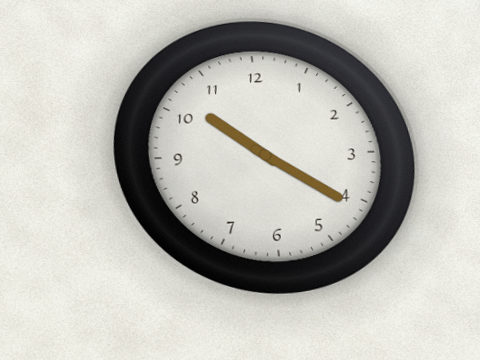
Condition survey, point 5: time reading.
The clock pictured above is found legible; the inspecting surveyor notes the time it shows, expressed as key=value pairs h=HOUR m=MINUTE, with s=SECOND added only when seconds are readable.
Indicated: h=10 m=21
